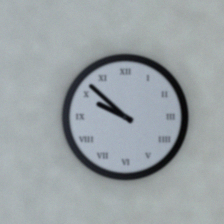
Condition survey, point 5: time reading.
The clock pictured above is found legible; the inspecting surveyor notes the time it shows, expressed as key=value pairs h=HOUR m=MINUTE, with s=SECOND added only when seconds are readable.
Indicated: h=9 m=52
